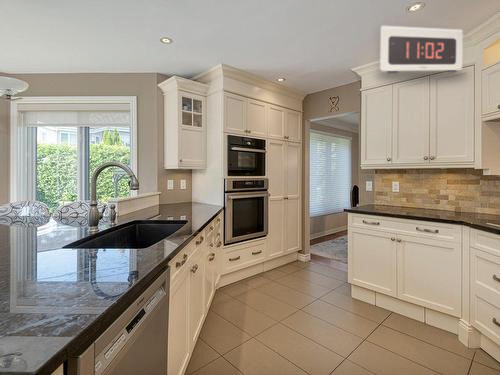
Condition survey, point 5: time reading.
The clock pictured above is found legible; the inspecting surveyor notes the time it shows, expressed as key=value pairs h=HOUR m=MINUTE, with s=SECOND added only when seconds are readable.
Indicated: h=11 m=2
